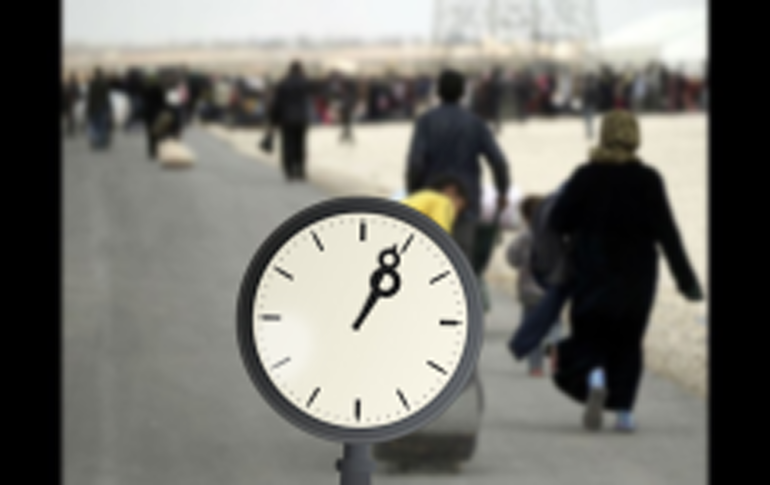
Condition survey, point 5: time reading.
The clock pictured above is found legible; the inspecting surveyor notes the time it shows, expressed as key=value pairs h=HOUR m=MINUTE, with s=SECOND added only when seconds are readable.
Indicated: h=1 m=4
